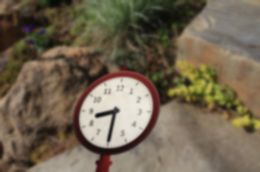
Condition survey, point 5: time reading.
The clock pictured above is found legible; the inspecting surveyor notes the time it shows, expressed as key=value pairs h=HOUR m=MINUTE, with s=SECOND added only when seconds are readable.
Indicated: h=8 m=30
